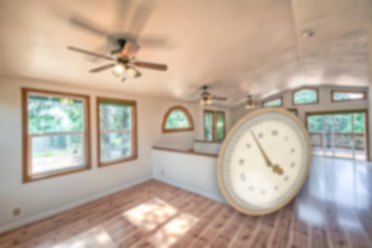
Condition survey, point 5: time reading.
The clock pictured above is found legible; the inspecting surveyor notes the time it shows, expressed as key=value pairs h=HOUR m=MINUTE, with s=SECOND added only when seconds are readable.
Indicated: h=3 m=53
